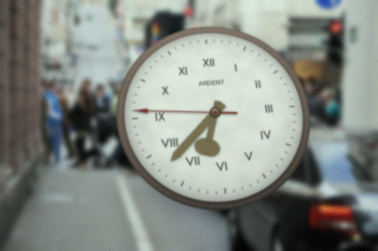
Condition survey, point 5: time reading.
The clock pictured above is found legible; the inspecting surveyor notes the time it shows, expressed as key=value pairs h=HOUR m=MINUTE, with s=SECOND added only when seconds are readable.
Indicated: h=6 m=37 s=46
